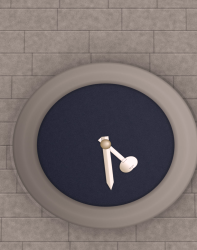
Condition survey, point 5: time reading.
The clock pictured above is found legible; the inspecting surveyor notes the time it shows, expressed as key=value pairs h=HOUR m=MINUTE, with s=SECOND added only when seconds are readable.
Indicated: h=4 m=29
